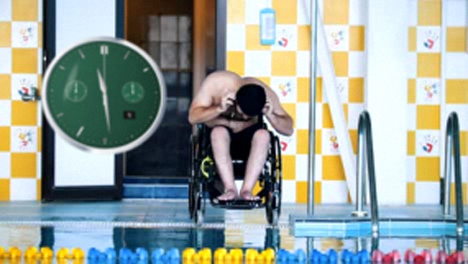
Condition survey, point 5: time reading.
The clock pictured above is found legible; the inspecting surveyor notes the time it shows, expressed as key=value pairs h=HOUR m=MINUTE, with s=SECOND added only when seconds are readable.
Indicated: h=11 m=29
